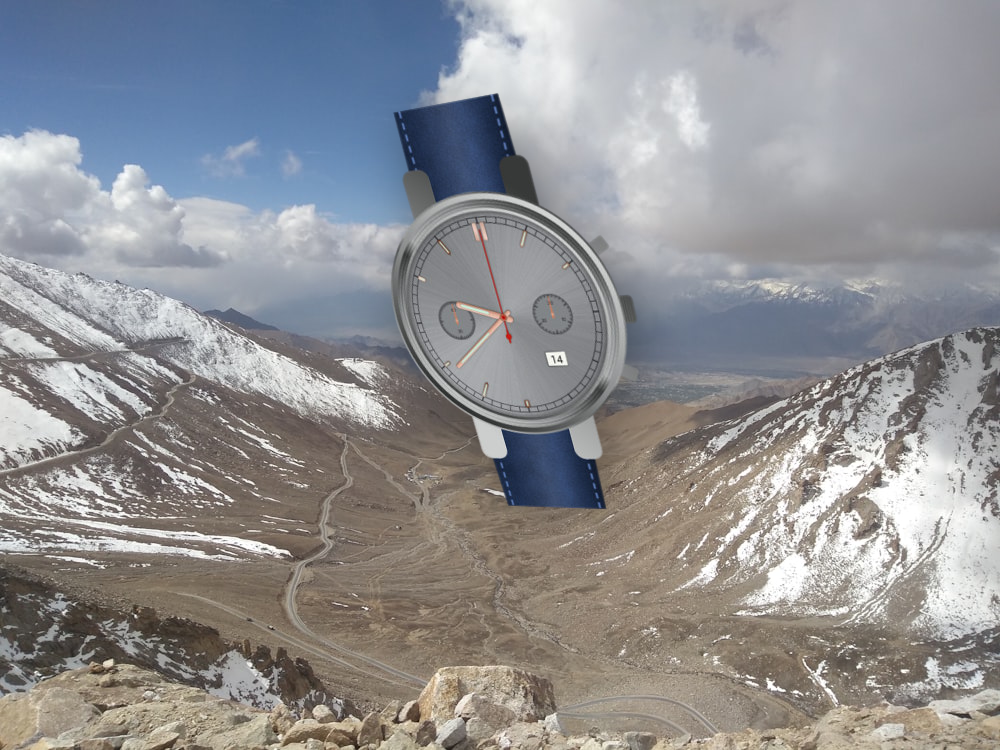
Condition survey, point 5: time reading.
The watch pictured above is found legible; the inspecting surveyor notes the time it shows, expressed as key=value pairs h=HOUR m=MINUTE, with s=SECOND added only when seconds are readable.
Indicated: h=9 m=39
